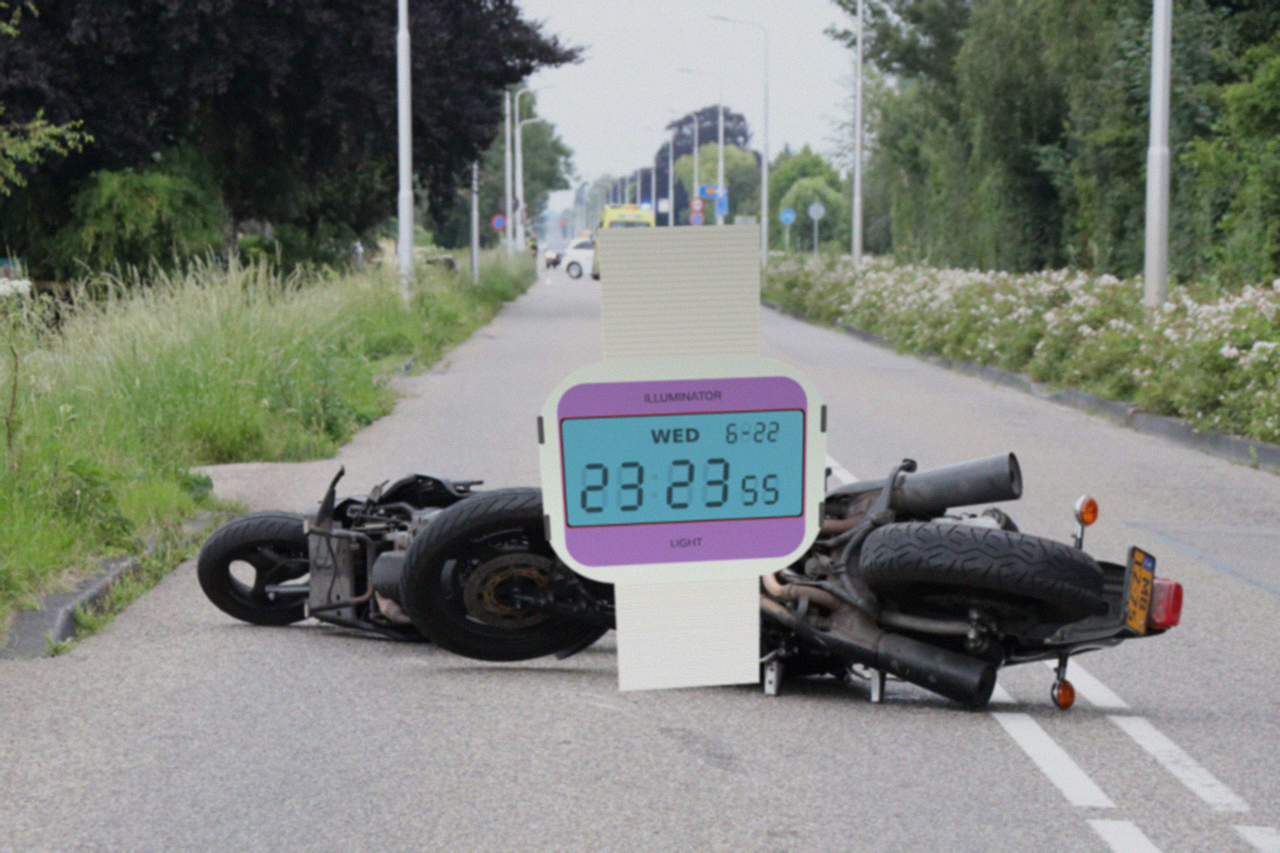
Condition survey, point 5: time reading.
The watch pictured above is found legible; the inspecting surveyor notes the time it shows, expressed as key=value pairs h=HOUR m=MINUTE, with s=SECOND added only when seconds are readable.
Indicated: h=23 m=23 s=55
